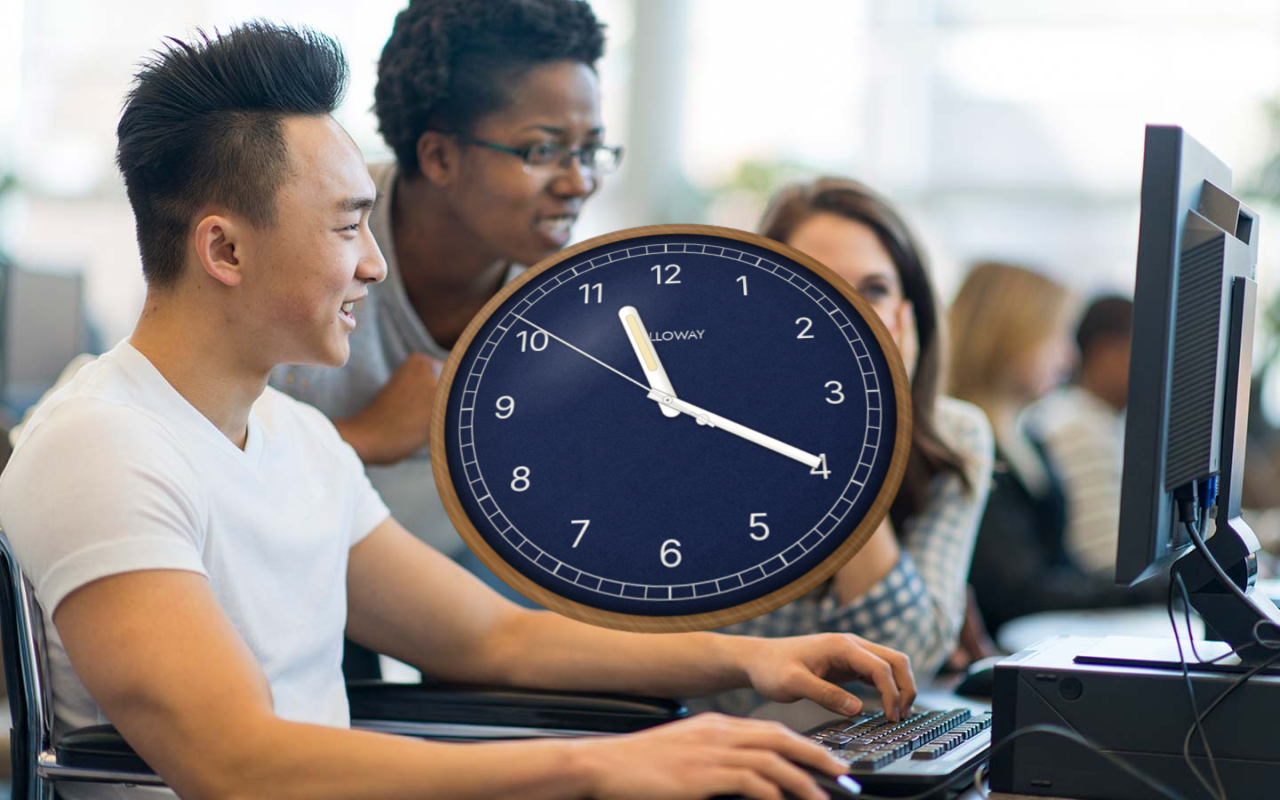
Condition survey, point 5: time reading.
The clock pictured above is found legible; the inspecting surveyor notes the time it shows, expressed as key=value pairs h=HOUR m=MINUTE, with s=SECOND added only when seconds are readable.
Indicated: h=11 m=19 s=51
